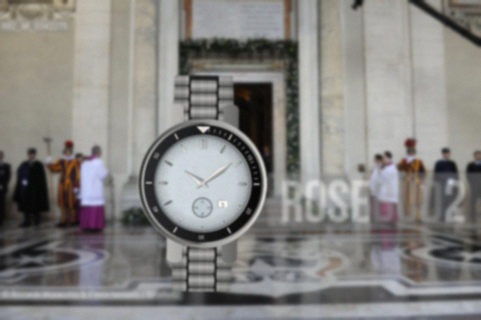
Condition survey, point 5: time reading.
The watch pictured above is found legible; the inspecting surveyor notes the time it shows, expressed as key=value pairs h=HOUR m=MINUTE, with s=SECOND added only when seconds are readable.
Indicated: h=10 m=9
